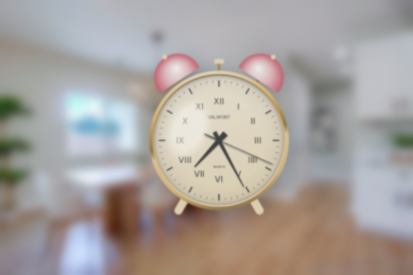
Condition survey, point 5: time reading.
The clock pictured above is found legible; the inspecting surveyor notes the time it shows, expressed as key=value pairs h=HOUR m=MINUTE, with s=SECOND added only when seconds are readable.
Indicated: h=7 m=25 s=19
